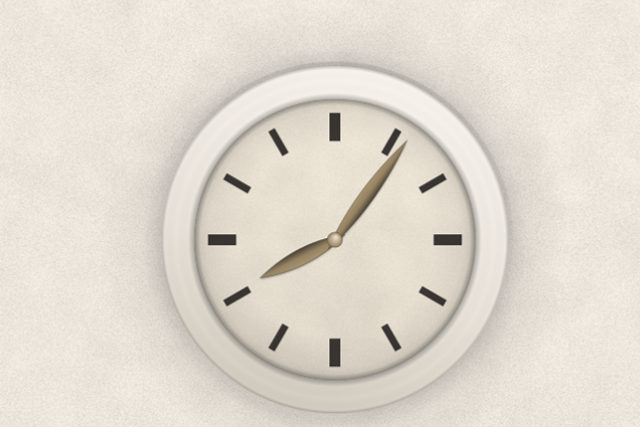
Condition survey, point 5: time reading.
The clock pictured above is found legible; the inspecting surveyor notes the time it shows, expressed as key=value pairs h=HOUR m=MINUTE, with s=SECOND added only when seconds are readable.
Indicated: h=8 m=6
